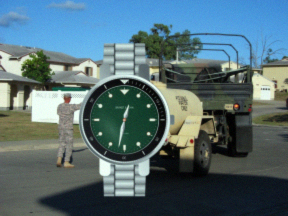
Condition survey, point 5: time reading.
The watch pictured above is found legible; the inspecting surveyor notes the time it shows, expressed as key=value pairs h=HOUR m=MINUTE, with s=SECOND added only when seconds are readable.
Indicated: h=12 m=32
